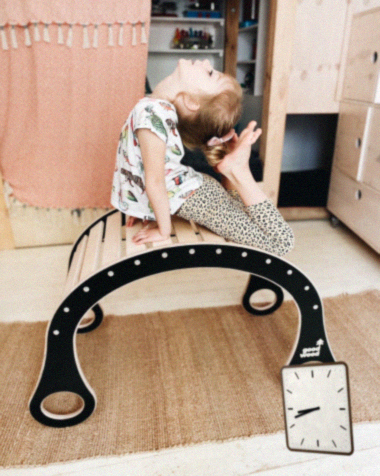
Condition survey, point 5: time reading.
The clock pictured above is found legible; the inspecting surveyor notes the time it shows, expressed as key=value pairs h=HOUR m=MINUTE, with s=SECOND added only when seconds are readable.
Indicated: h=8 m=42
